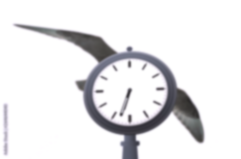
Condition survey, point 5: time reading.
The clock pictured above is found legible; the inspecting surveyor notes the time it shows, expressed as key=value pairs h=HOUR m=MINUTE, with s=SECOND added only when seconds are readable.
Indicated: h=6 m=33
